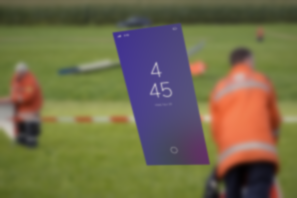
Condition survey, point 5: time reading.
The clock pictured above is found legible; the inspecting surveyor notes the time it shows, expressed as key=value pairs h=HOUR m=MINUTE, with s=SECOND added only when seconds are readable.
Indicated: h=4 m=45
